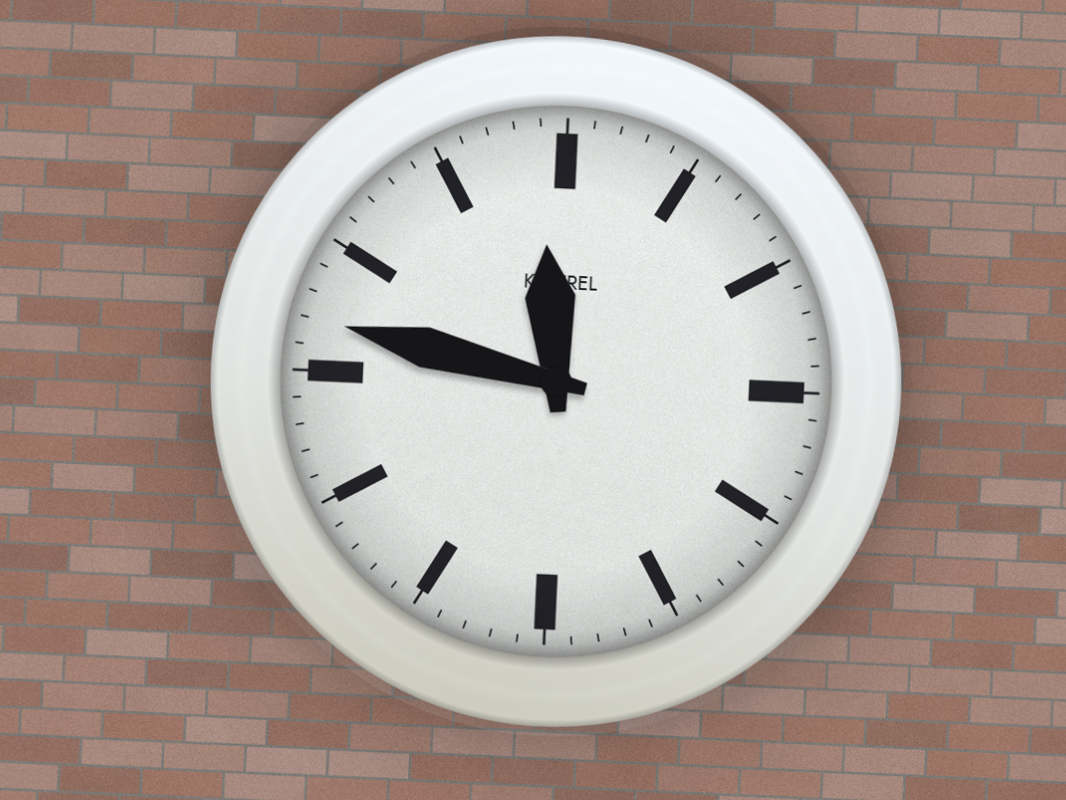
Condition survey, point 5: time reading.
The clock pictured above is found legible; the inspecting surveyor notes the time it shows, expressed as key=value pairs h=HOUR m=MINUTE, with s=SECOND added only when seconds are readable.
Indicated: h=11 m=47
